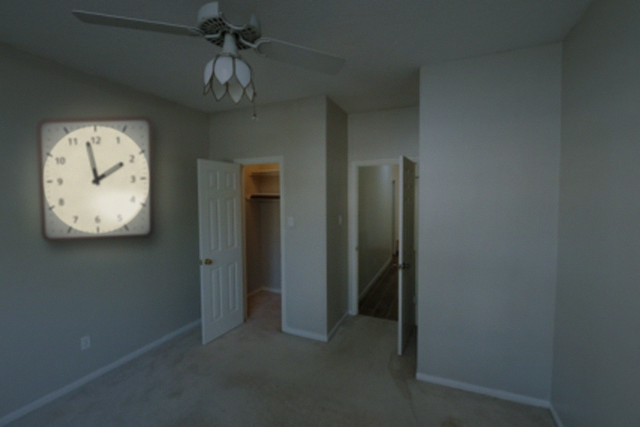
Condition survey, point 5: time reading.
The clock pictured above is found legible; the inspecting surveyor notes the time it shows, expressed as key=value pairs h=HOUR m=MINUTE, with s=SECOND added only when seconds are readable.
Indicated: h=1 m=58
